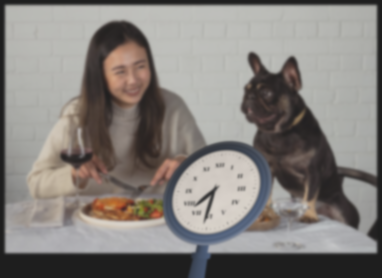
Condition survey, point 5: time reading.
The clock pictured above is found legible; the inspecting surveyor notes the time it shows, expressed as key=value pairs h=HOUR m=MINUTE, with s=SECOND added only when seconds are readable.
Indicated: h=7 m=31
